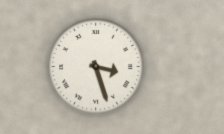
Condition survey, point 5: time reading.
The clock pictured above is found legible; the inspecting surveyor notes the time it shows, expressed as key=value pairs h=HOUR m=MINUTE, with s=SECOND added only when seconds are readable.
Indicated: h=3 m=27
